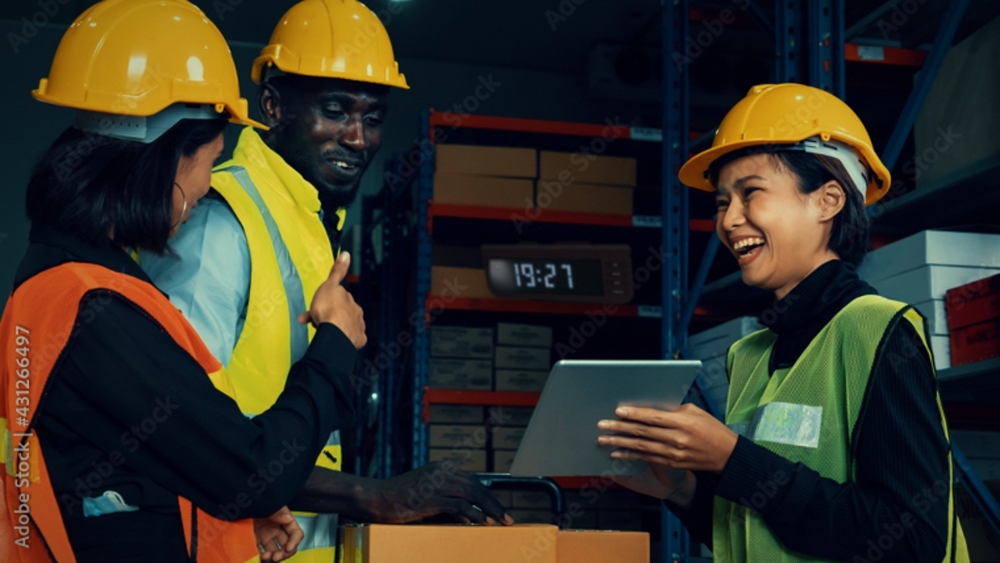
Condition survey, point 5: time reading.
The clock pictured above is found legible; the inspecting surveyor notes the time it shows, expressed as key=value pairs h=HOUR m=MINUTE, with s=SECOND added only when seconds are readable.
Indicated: h=19 m=27
